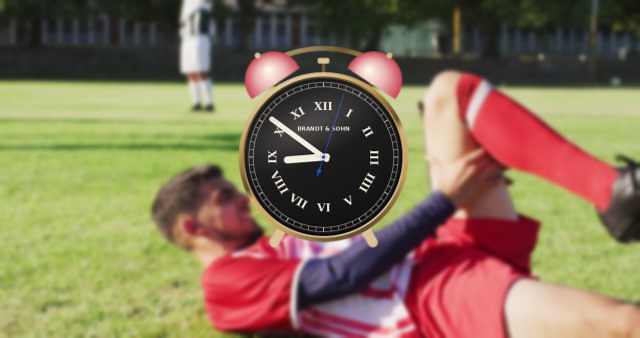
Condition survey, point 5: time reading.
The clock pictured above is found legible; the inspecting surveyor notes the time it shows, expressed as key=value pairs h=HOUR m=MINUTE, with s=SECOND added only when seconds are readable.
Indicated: h=8 m=51 s=3
